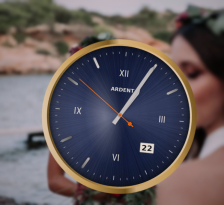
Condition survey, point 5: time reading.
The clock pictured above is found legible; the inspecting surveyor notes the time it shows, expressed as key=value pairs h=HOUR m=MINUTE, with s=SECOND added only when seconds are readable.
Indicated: h=1 m=4 s=51
